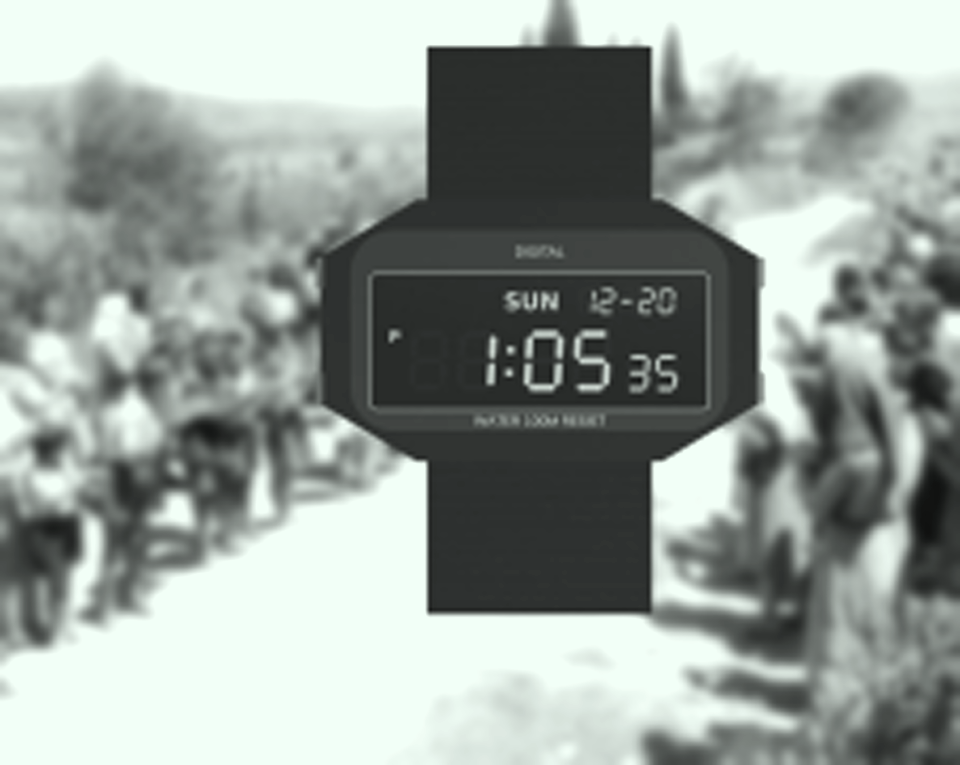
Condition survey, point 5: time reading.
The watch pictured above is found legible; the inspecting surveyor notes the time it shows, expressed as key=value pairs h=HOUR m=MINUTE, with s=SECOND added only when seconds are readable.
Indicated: h=1 m=5 s=35
